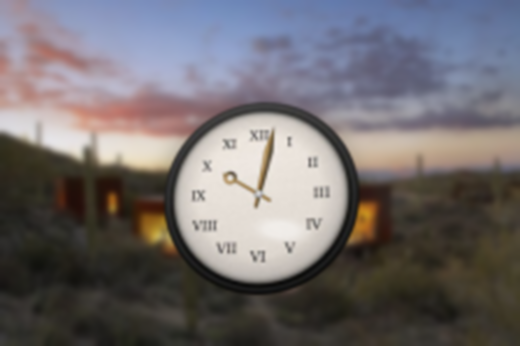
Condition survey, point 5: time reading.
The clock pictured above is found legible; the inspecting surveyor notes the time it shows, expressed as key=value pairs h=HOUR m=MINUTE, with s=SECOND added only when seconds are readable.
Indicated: h=10 m=2
